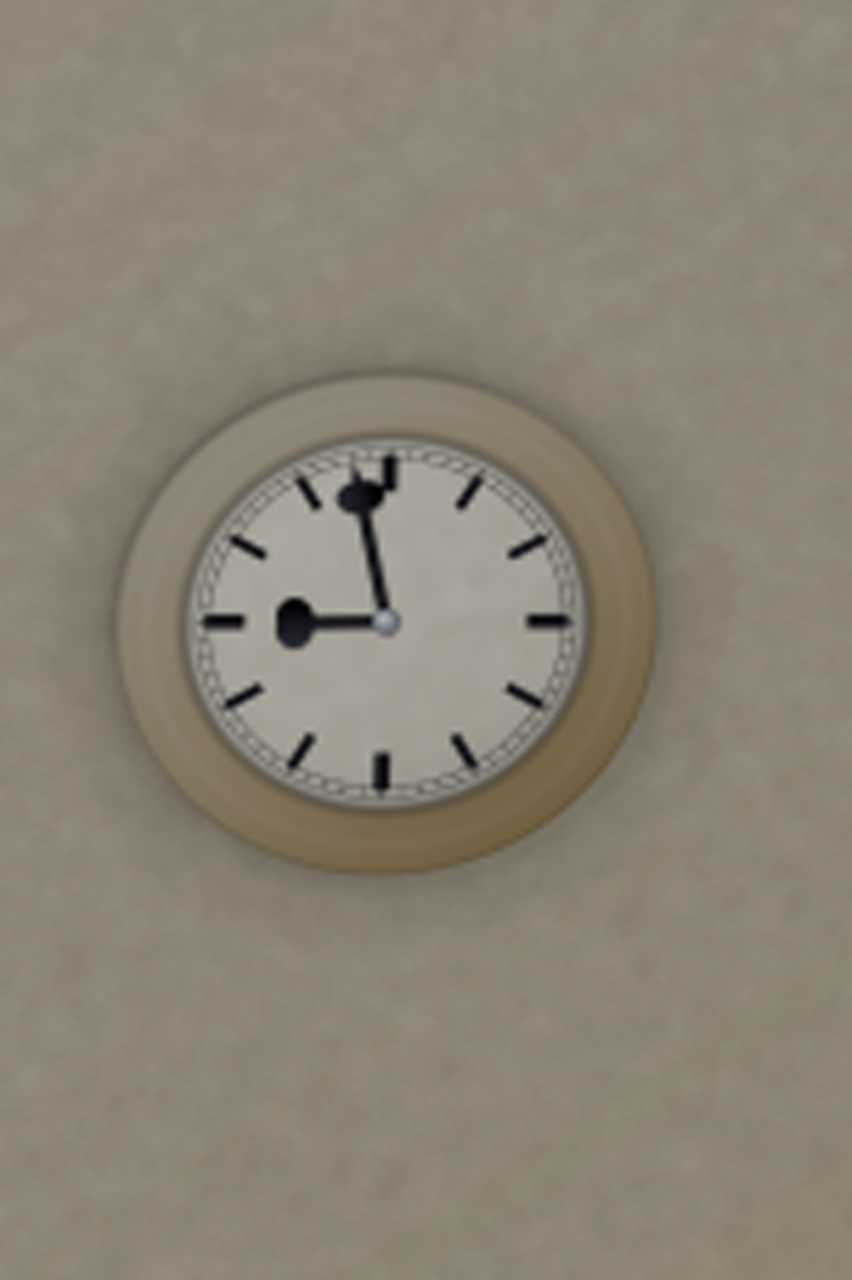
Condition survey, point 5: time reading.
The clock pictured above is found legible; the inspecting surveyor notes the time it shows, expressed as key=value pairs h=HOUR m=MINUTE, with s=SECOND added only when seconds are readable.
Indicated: h=8 m=58
